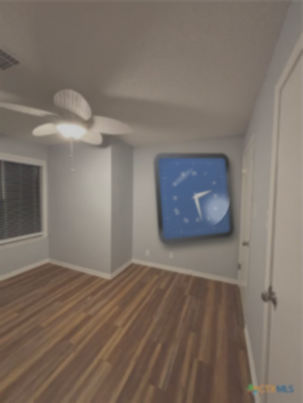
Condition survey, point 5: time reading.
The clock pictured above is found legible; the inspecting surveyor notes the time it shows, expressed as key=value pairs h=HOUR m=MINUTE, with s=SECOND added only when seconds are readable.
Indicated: h=2 m=28
